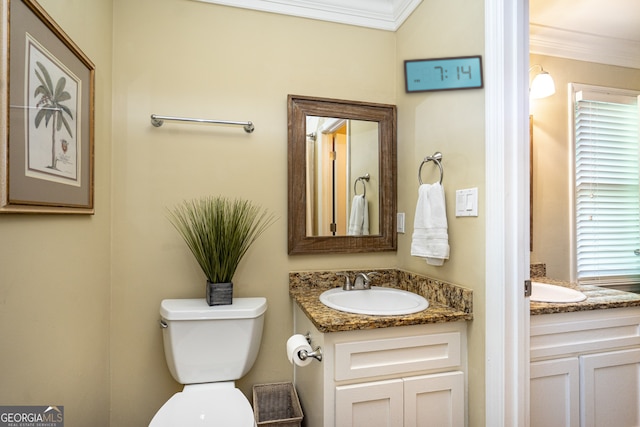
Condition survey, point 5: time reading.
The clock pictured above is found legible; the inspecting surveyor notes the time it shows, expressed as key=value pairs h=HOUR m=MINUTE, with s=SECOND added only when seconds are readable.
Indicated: h=7 m=14
